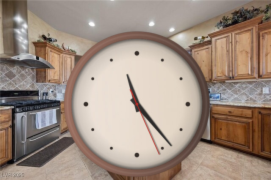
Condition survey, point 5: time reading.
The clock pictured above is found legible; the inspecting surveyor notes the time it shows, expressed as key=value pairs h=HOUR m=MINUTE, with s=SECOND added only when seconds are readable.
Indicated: h=11 m=23 s=26
